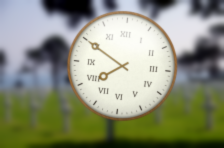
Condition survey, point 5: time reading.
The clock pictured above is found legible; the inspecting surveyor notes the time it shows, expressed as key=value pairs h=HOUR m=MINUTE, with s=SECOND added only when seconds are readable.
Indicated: h=7 m=50
